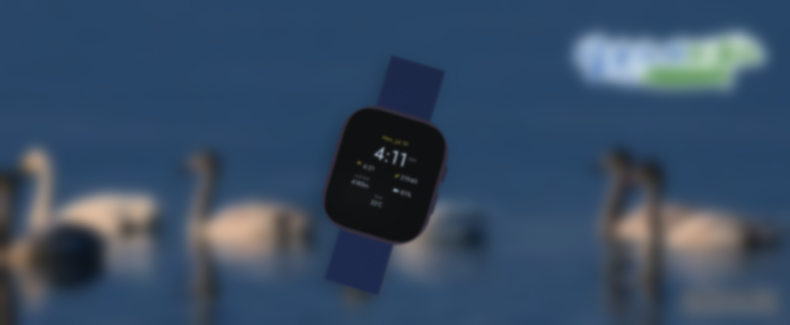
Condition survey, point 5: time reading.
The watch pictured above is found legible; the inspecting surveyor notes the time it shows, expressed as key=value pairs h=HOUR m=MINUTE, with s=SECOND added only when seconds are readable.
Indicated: h=4 m=11
